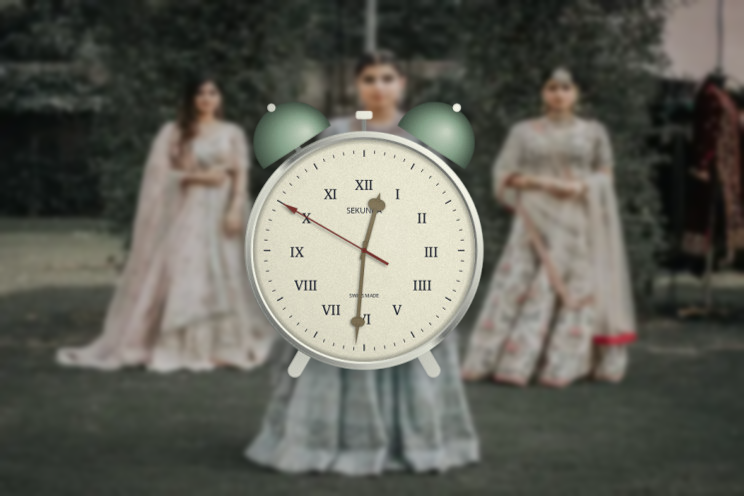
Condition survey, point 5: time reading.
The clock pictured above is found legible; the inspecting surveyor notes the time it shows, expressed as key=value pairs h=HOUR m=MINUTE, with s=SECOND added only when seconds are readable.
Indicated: h=12 m=30 s=50
